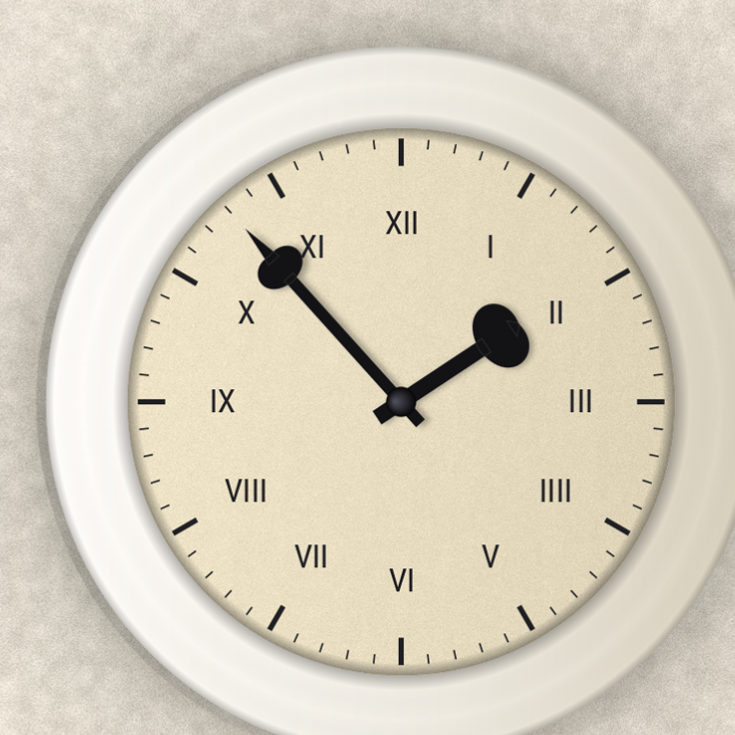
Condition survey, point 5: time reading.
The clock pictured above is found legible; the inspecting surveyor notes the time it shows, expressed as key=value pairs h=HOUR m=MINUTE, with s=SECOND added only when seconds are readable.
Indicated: h=1 m=53
